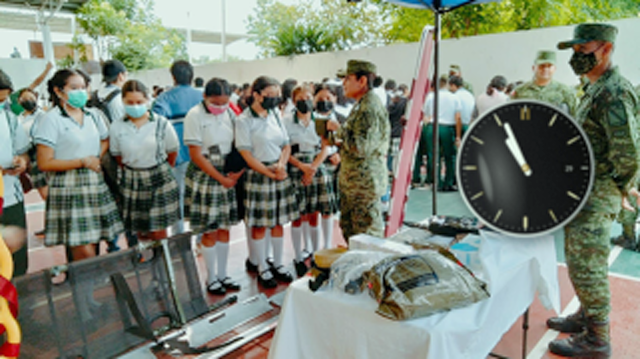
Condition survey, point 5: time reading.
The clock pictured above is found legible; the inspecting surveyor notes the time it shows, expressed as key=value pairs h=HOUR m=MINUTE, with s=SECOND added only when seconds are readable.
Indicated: h=10 m=56
